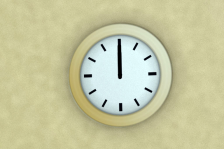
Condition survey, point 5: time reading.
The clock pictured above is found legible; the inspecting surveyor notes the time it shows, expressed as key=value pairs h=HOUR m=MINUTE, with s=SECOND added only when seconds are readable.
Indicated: h=12 m=0
